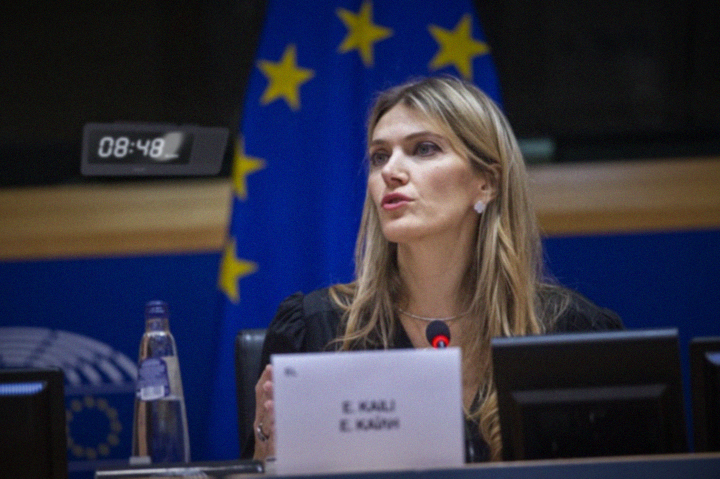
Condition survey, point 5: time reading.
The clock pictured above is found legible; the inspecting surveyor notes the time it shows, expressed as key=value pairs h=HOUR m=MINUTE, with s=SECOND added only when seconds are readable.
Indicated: h=8 m=48
